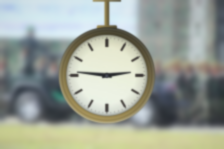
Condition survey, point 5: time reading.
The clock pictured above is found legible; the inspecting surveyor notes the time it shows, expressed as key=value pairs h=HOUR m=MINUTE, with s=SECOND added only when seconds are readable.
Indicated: h=2 m=46
